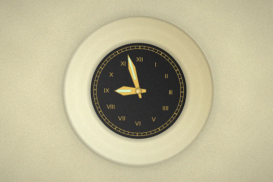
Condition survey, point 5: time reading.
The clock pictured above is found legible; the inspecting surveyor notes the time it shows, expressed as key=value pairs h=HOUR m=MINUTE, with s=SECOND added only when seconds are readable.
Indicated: h=8 m=57
